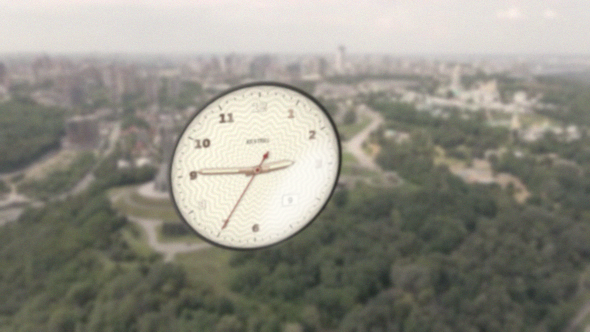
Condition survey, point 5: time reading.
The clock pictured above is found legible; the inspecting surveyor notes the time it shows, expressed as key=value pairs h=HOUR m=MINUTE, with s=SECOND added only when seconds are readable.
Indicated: h=2 m=45 s=35
